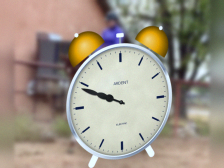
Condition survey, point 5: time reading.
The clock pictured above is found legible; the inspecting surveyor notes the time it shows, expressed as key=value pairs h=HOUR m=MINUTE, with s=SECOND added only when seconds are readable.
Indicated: h=9 m=49
